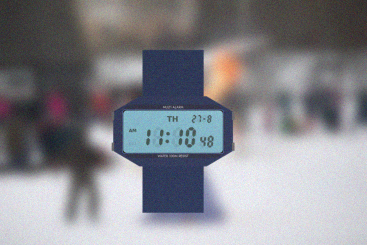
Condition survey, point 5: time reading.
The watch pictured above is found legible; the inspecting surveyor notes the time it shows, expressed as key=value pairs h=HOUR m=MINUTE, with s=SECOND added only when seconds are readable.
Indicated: h=11 m=10 s=48
